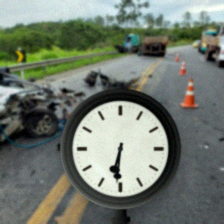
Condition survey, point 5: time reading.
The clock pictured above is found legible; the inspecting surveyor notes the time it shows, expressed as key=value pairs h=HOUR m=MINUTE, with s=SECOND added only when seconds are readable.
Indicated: h=6 m=31
